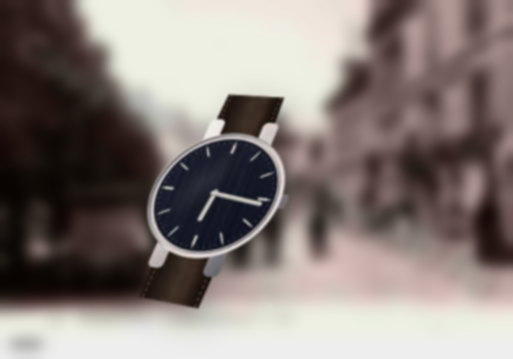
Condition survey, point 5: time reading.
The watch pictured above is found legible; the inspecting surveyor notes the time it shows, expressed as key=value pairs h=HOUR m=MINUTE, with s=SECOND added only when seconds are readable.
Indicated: h=6 m=16
